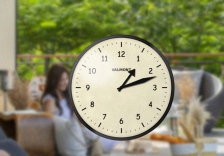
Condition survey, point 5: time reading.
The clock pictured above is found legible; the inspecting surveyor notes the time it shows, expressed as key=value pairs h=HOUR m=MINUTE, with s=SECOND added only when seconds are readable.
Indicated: h=1 m=12
